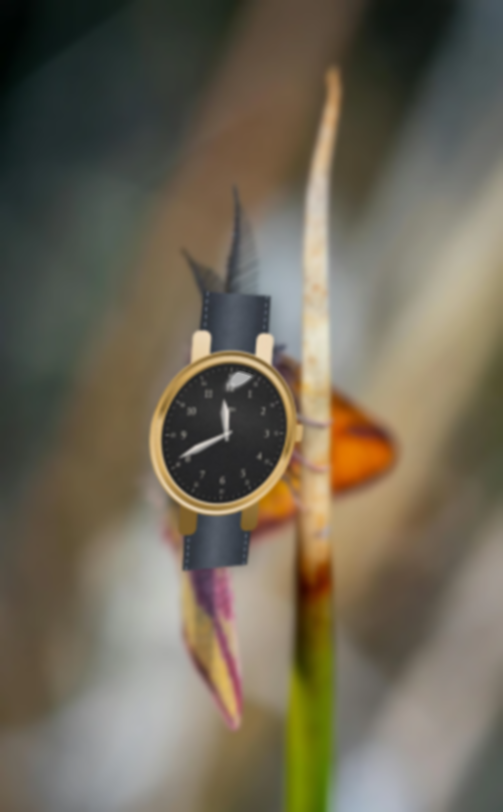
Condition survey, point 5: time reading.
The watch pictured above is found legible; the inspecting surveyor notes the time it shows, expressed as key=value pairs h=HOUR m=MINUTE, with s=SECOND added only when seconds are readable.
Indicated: h=11 m=41
